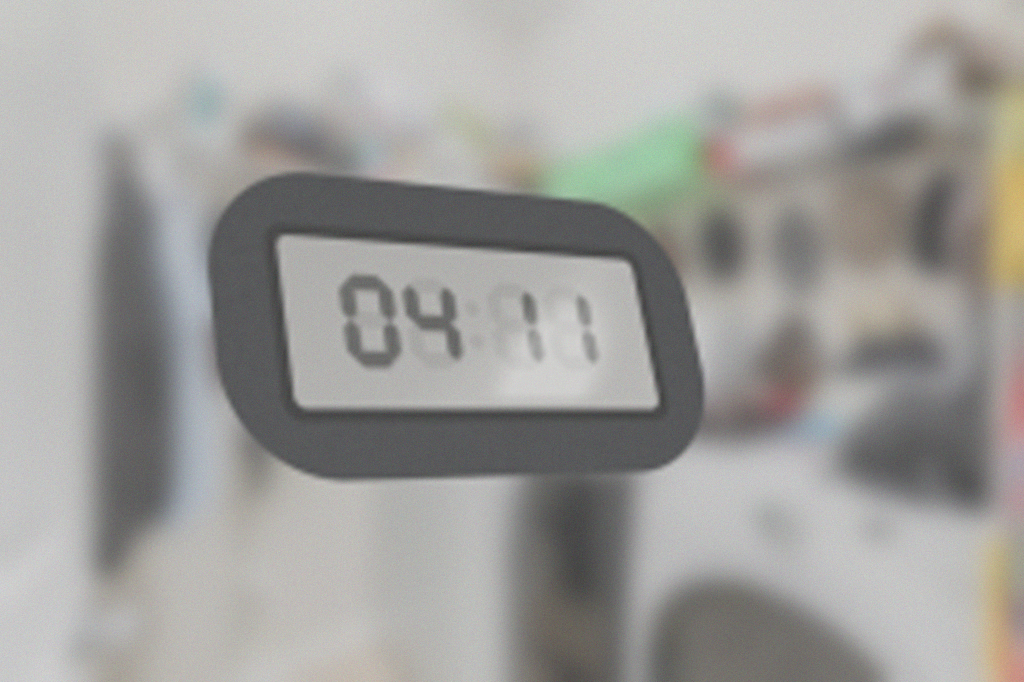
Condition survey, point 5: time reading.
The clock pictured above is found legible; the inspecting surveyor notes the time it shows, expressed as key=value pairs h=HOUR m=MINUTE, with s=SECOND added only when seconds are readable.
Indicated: h=4 m=11
